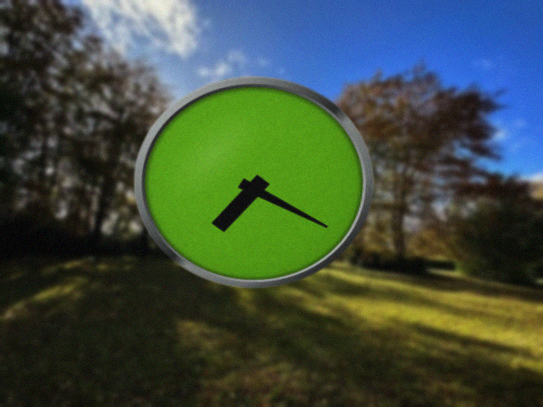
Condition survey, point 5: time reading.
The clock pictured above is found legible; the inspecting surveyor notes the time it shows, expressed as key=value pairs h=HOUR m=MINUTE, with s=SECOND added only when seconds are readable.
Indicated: h=7 m=20
